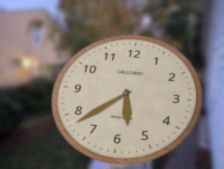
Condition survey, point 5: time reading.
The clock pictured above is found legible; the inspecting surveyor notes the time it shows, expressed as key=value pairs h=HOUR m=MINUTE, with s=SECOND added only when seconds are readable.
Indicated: h=5 m=38
